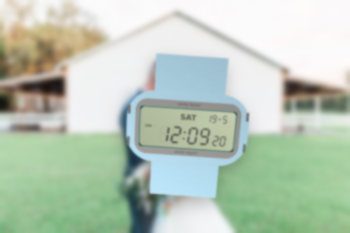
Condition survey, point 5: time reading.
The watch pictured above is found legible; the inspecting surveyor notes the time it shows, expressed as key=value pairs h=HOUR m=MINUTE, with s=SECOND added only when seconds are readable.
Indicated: h=12 m=9 s=20
